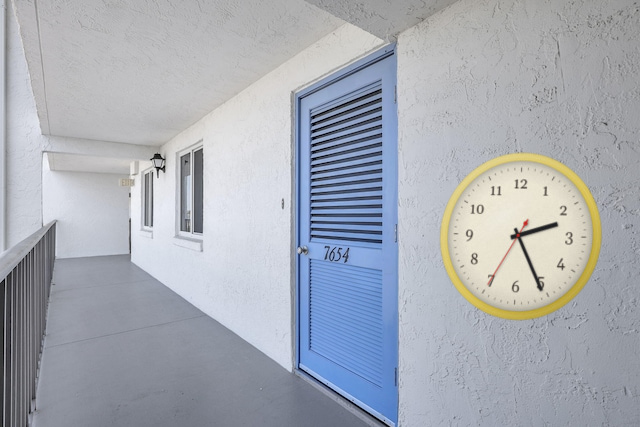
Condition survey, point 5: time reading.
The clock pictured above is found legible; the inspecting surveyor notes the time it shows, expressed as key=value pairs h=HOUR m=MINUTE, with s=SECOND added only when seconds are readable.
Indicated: h=2 m=25 s=35
